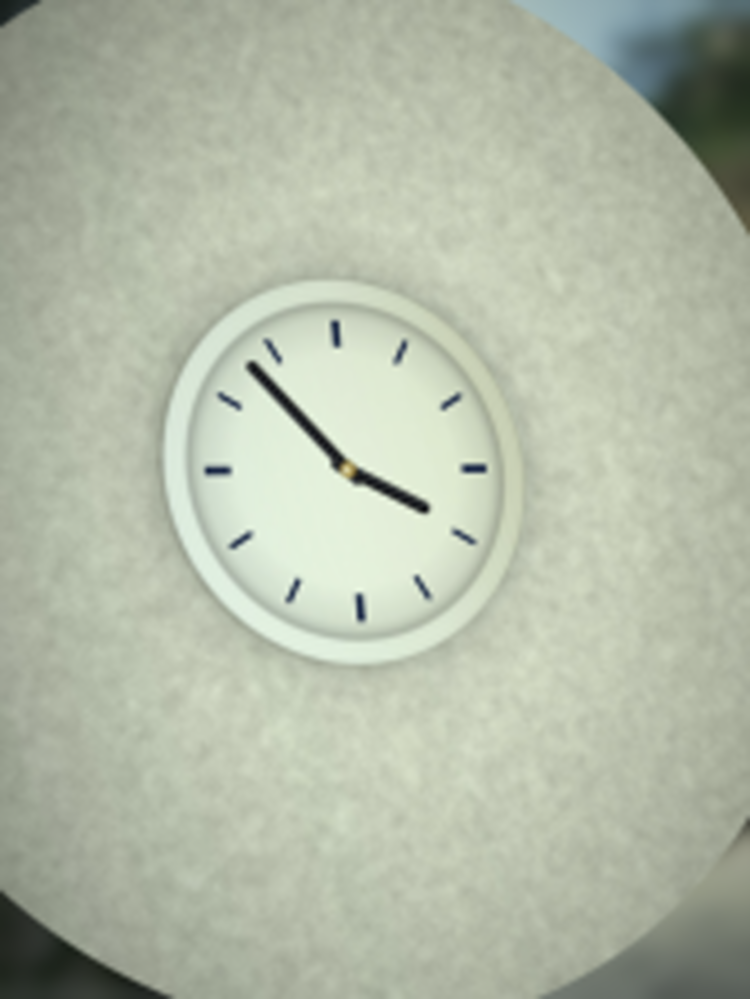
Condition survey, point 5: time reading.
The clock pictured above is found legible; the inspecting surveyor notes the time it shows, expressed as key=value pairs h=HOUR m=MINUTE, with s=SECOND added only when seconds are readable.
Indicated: h=3 m=53
